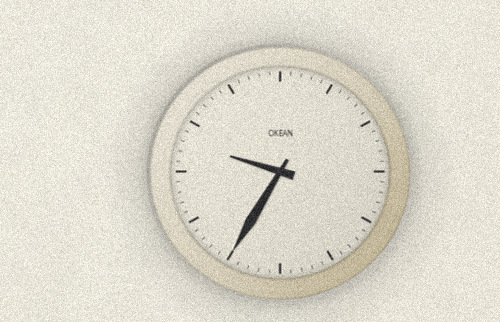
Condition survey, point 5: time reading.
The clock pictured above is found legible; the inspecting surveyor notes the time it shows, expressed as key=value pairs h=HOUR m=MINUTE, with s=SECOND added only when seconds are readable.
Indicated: h=9 m=35
